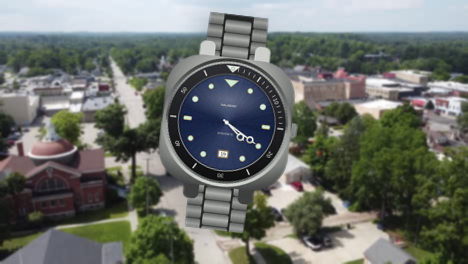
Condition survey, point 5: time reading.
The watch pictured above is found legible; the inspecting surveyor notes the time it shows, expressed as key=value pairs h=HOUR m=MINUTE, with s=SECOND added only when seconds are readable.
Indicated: h=4 m=20
